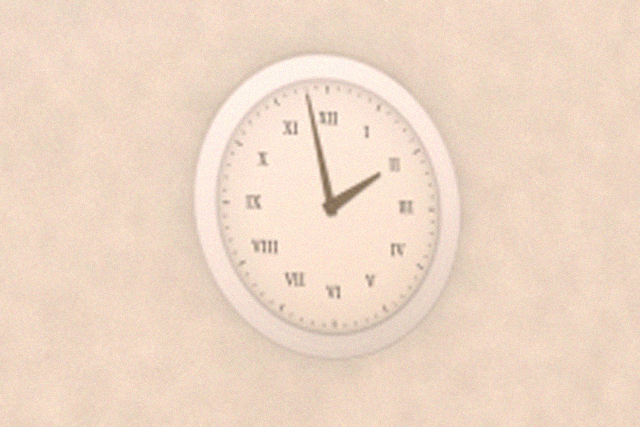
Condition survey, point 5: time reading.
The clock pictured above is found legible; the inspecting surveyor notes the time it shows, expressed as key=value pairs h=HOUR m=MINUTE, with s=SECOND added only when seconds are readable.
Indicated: h=1 m=58
